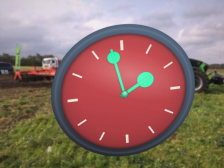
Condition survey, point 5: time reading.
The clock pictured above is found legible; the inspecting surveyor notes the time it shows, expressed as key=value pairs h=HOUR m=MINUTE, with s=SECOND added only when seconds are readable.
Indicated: h=1 m=58
